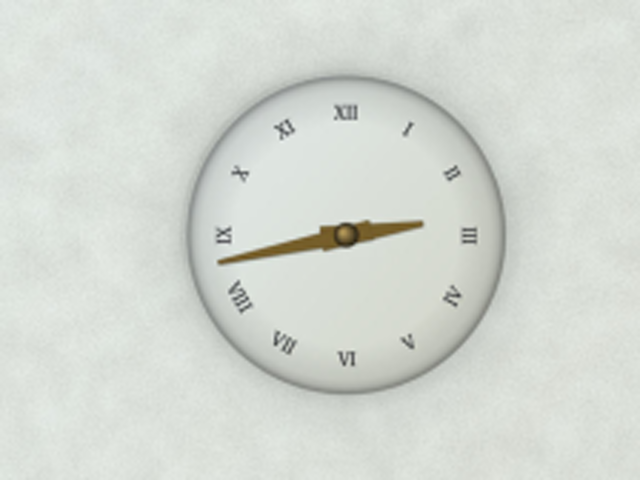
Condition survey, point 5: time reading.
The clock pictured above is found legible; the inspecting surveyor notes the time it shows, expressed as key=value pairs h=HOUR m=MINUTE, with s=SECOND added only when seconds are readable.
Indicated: h=2 m=43
